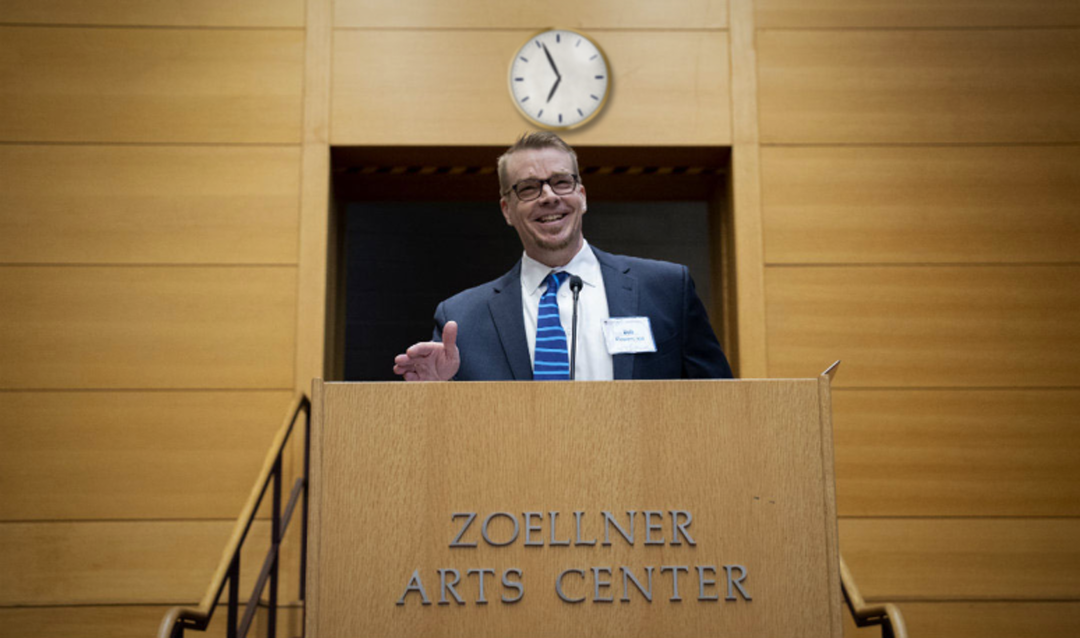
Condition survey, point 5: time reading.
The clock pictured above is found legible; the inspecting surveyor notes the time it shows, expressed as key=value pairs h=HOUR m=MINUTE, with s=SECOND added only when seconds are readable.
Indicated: h=6 m=56
